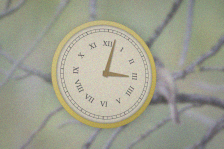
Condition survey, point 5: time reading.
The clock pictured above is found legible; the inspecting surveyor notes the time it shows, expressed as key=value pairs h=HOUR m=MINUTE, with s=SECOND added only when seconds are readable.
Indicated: h=3 m=2
